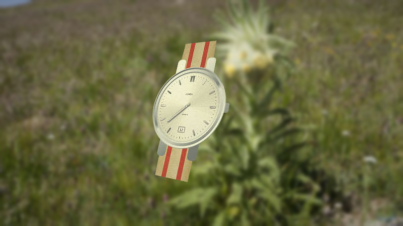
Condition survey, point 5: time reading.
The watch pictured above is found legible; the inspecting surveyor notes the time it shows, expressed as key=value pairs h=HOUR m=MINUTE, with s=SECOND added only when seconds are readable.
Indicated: h=7 m=38
